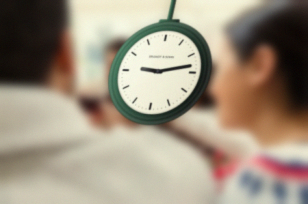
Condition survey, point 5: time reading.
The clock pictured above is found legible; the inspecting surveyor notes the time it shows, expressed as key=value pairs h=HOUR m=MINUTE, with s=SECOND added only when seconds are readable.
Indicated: h=9 m=13
